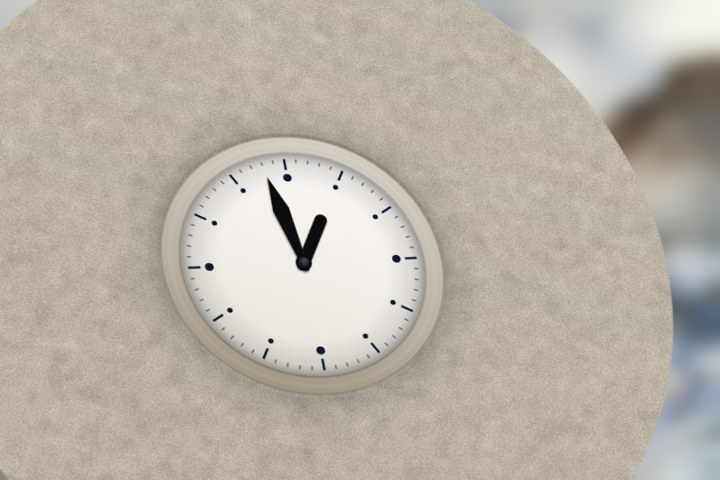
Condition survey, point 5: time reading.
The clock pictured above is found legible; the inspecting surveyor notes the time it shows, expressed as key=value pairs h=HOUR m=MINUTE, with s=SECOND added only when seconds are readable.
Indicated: h=12 m=58
